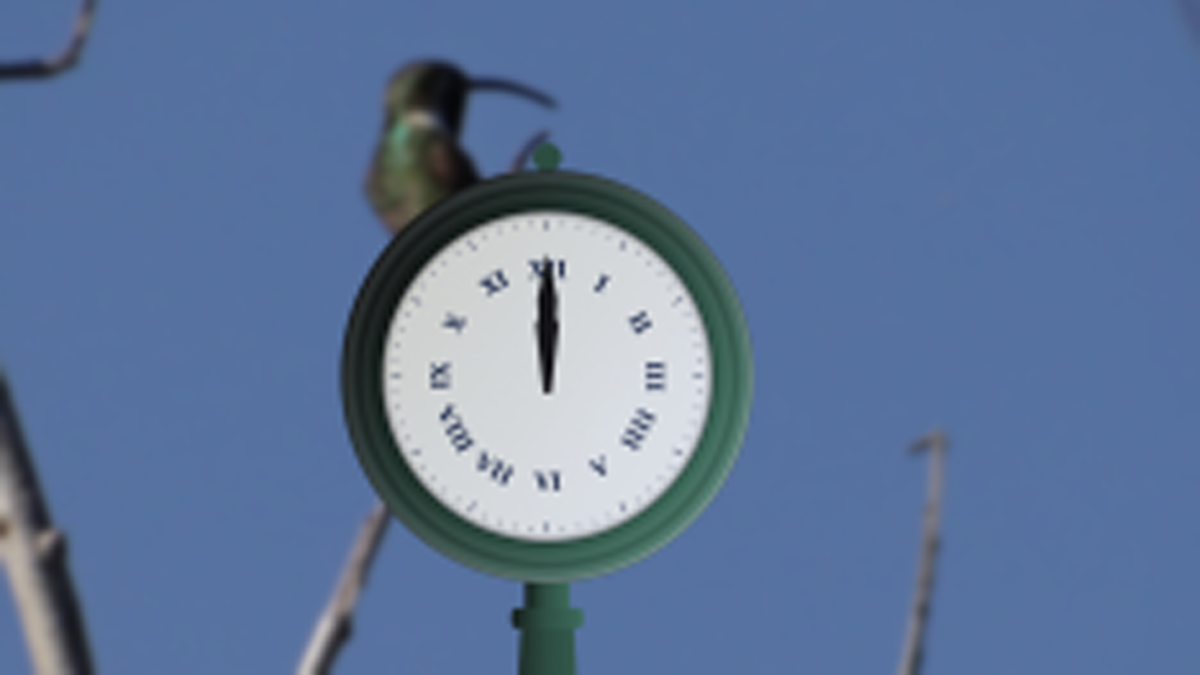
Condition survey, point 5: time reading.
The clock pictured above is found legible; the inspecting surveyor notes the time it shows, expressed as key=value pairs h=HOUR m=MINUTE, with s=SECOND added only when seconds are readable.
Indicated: h=12 m=0
